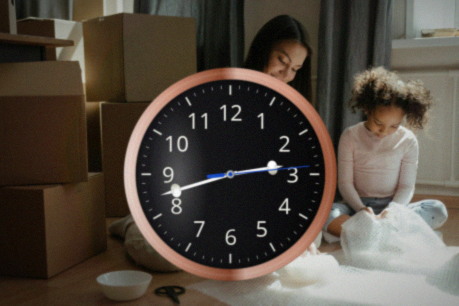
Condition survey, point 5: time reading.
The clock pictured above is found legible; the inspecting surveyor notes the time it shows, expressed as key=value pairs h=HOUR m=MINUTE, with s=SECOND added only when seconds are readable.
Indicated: h=2 m=42 s=14
